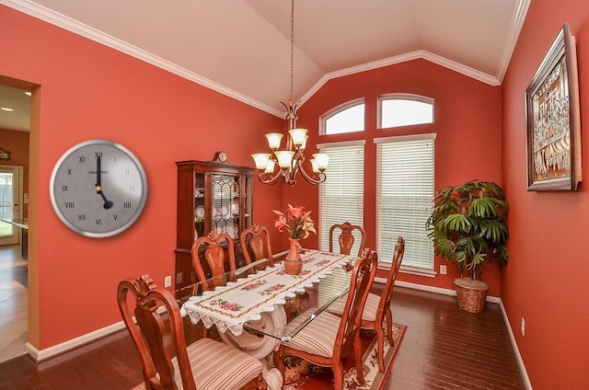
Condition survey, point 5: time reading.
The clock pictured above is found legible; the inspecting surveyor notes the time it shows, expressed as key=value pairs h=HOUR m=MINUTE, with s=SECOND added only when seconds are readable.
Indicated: h=5 m=0
